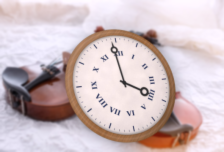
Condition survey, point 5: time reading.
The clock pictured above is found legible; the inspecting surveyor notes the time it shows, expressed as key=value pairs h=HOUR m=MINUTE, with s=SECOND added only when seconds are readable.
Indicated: h=3 m=59
